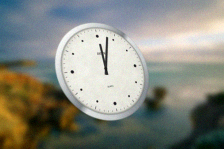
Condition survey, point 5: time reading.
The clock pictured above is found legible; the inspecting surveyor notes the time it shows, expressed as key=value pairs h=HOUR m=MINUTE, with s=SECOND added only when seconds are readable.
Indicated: h=12 m=3
